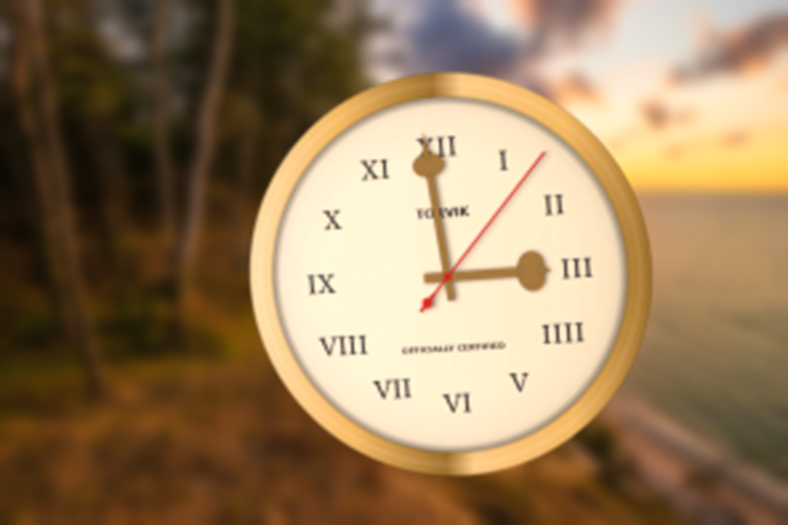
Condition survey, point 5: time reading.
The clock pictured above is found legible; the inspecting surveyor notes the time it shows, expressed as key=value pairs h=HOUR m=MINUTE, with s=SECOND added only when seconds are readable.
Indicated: h=2 m=59 s=7
